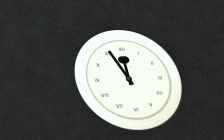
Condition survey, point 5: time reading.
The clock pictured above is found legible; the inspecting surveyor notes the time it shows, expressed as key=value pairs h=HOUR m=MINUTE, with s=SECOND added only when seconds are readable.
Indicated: h=11 m=56
